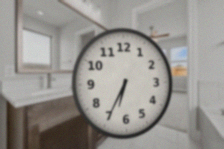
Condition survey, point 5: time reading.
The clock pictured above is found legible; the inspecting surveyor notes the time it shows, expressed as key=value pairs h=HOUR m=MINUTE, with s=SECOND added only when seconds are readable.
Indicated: h=6 m=35
